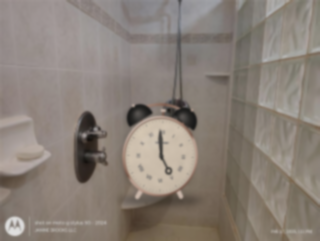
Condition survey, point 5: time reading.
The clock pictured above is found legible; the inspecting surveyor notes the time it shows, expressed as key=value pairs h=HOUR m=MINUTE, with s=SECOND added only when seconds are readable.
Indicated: h=4 m=59
